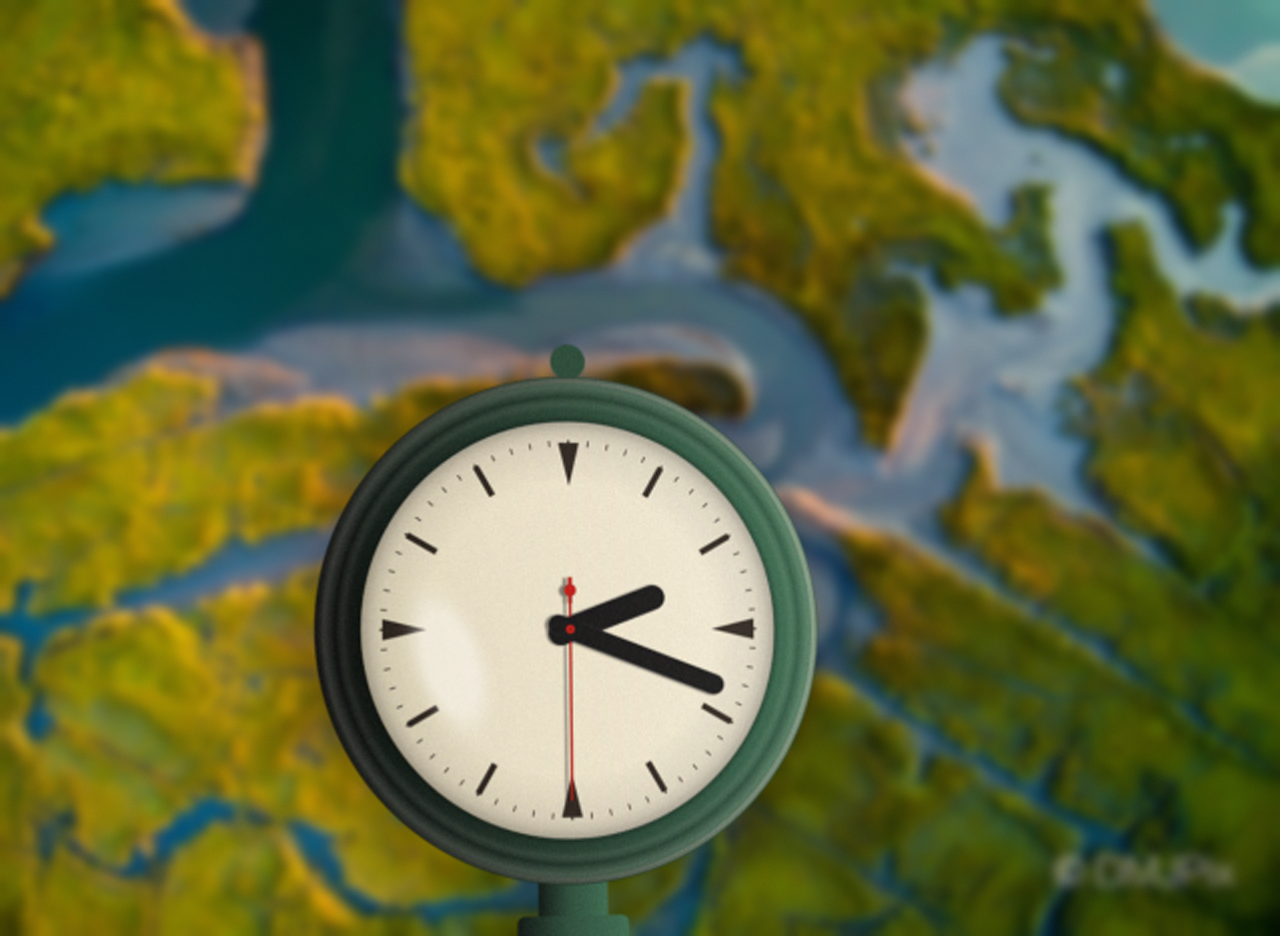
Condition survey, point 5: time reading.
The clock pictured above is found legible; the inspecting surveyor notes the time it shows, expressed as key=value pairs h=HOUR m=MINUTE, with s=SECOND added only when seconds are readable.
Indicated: h=2 m=18 s=30
